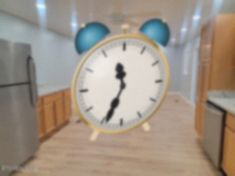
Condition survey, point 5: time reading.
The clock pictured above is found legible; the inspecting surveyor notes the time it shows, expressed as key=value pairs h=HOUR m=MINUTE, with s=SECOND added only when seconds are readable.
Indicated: h=11 m=34
